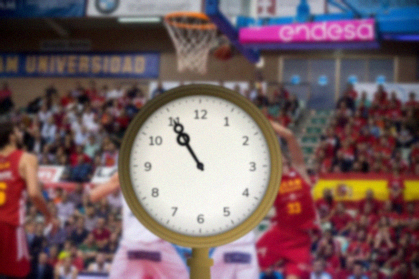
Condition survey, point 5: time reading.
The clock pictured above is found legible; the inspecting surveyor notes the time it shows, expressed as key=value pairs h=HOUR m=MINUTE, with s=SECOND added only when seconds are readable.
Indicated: h=10 m=55
